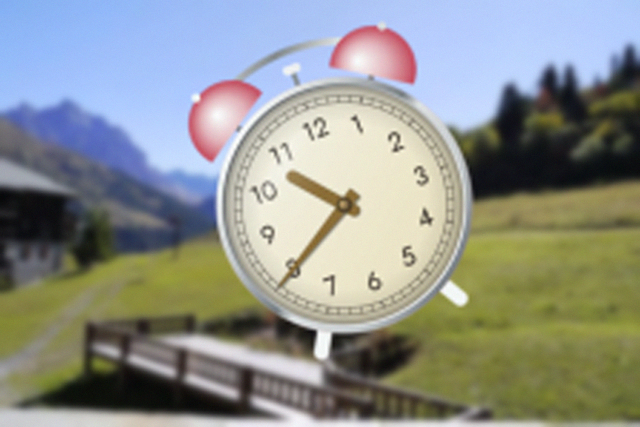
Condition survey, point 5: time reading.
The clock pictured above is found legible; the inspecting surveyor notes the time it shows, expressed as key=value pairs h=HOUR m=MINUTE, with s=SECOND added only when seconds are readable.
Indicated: h=10 m=40
